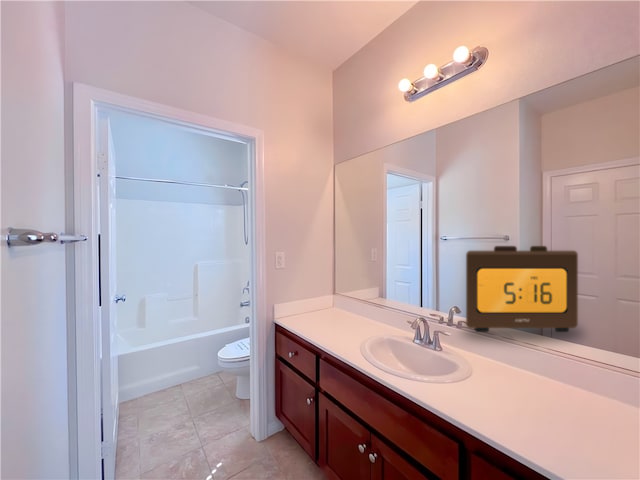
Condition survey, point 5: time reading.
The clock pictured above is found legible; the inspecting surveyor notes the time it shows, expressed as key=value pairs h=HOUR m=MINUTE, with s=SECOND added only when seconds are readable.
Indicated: h=5 m=16
